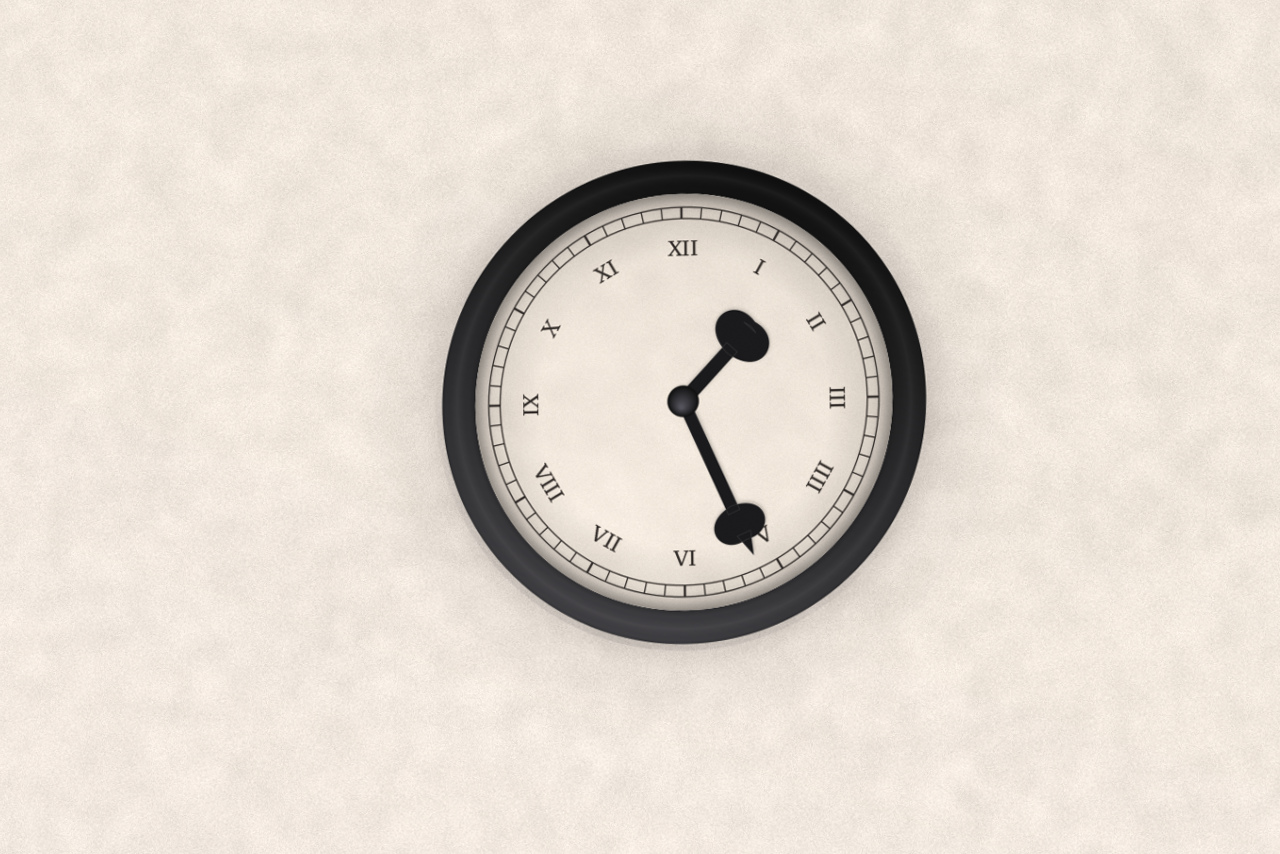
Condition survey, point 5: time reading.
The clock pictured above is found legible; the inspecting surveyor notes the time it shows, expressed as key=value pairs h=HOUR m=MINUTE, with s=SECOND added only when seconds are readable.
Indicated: h=1 m=26
